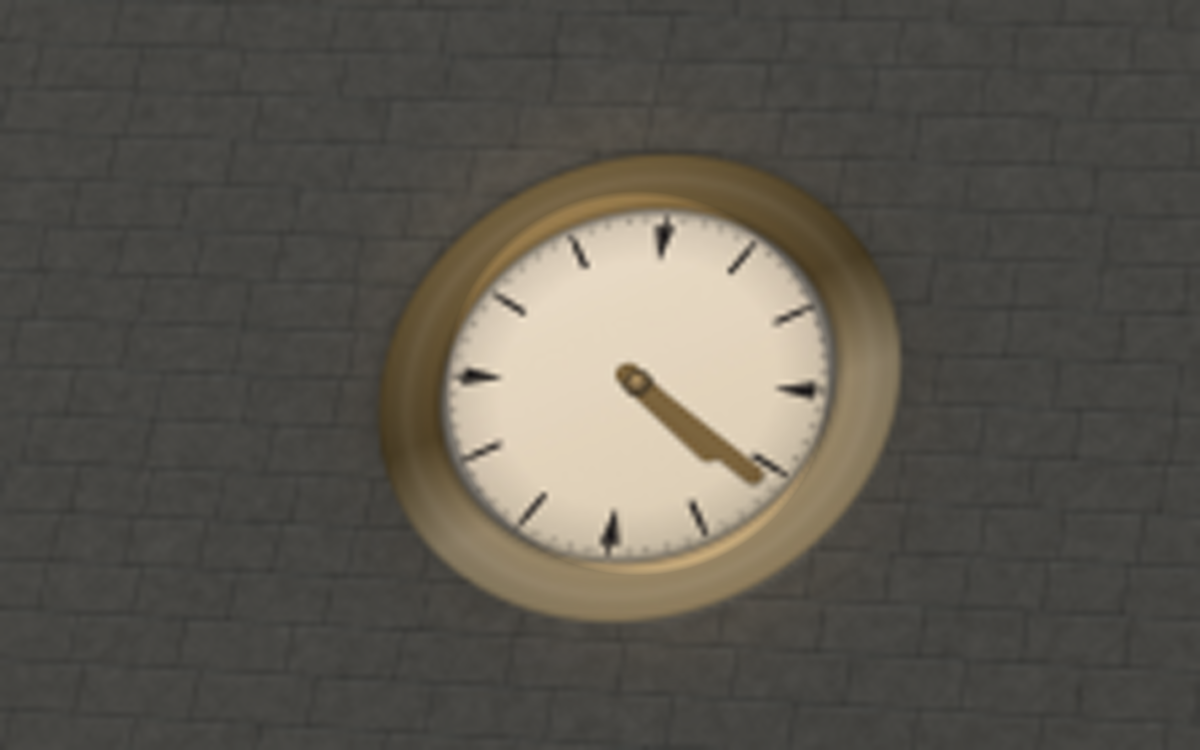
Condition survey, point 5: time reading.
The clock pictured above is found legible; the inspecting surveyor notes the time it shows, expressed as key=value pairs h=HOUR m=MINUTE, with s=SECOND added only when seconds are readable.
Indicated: h=4 m=21
